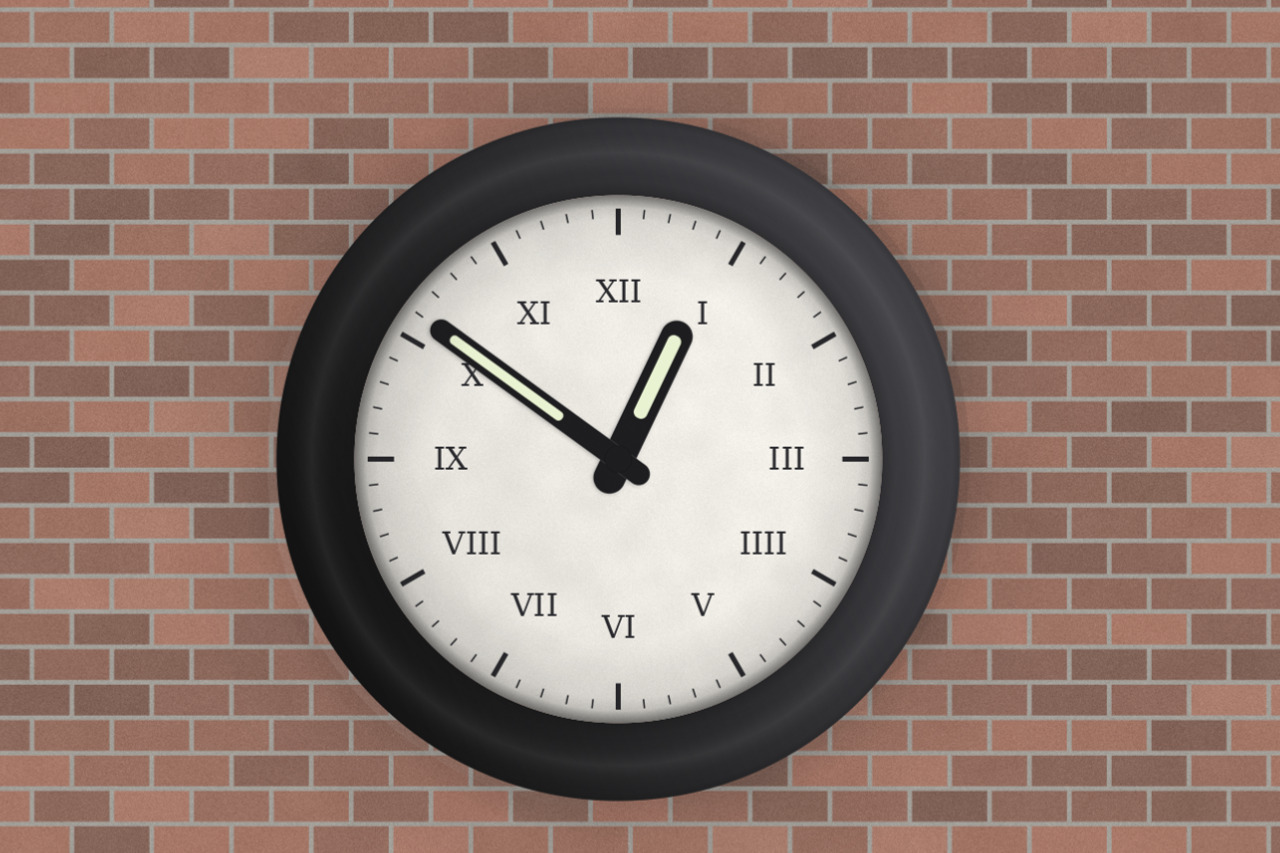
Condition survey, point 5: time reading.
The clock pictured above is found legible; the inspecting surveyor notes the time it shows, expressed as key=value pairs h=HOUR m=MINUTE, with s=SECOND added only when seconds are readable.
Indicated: h=12 m=51
